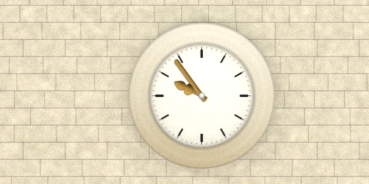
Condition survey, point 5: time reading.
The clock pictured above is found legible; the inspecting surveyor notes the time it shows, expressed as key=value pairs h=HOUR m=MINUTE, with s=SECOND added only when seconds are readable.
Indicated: h=9 m=54
